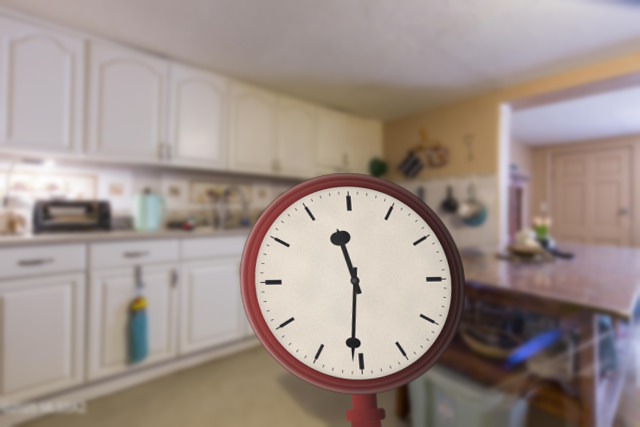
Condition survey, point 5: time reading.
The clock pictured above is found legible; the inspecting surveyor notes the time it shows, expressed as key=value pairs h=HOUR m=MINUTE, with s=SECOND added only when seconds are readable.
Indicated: h=11 m=31
